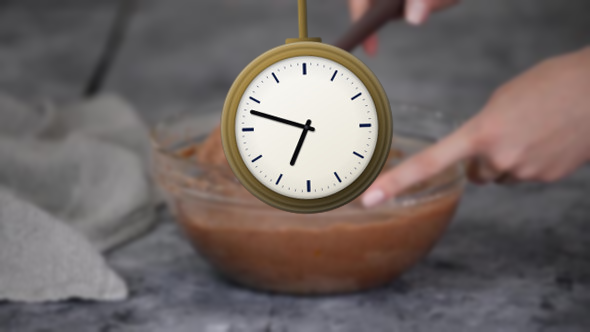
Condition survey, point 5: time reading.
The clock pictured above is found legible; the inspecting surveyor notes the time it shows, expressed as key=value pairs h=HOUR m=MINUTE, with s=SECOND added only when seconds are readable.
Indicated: h=6 m=48
